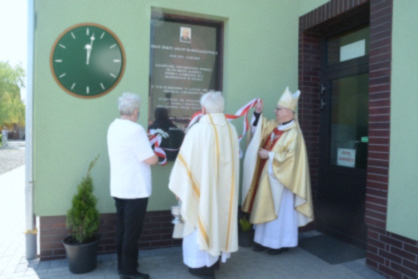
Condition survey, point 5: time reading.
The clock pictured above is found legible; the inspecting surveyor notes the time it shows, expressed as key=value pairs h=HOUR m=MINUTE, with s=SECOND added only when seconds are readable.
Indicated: h=12 m=2
